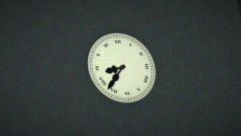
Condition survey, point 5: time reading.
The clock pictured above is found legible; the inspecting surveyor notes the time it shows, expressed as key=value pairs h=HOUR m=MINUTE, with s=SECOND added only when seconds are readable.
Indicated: h=8 m=37
